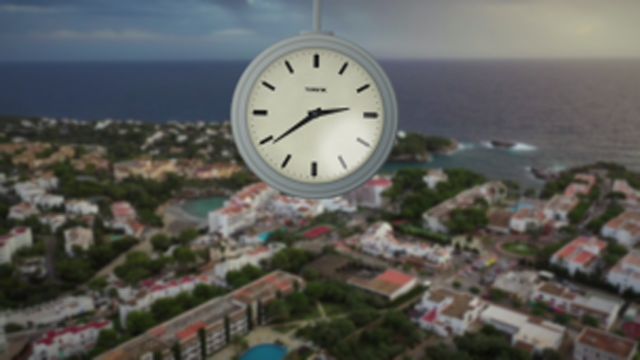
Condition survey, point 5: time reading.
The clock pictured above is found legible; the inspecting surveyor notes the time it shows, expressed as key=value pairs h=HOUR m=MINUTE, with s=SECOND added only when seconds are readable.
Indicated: h=2 m=39
